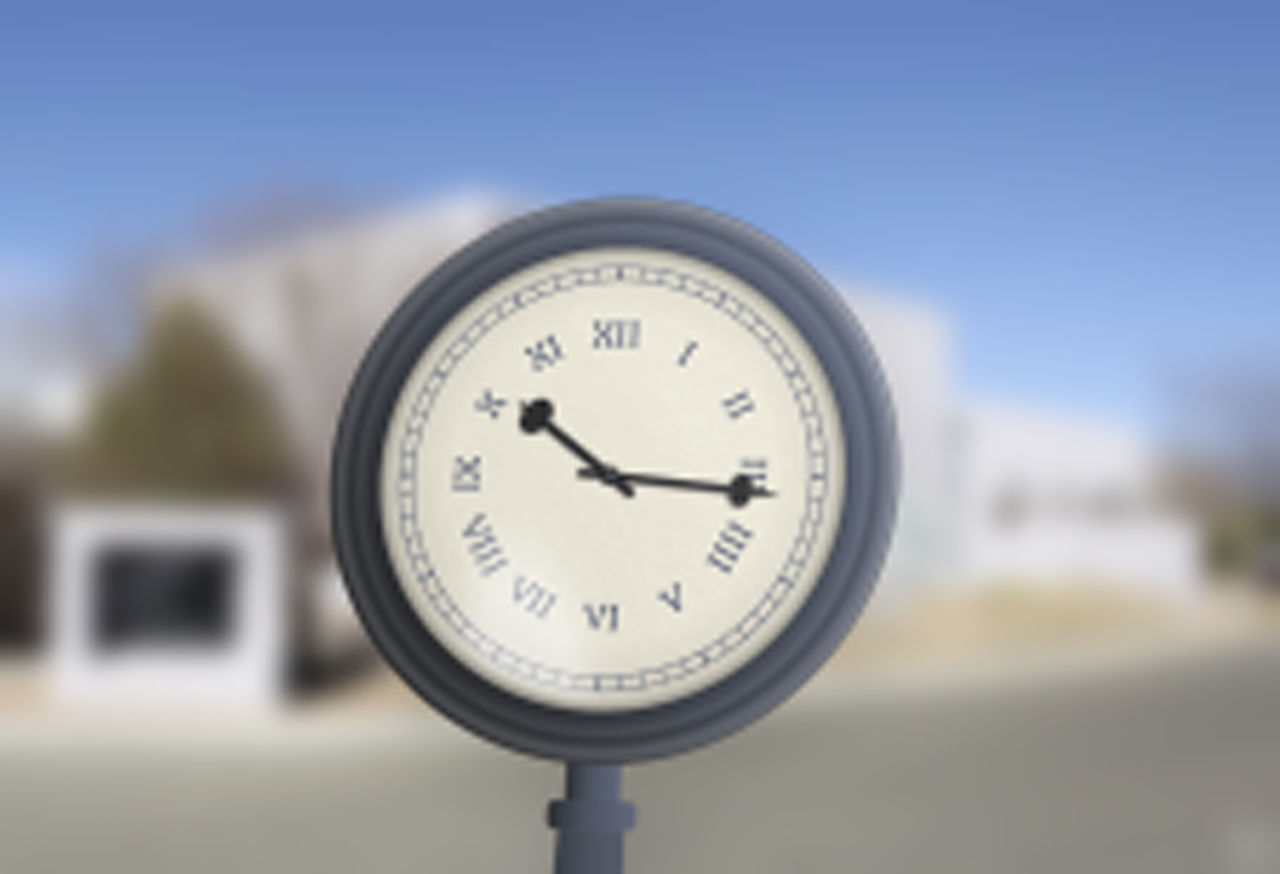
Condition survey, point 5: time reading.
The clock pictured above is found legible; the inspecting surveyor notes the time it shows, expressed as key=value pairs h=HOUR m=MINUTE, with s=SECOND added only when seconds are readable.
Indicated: h=10 m=16
